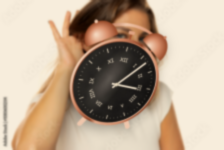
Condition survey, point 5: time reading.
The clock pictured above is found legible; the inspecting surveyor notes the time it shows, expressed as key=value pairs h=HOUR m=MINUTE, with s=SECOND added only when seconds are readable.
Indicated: h=3 m=7
